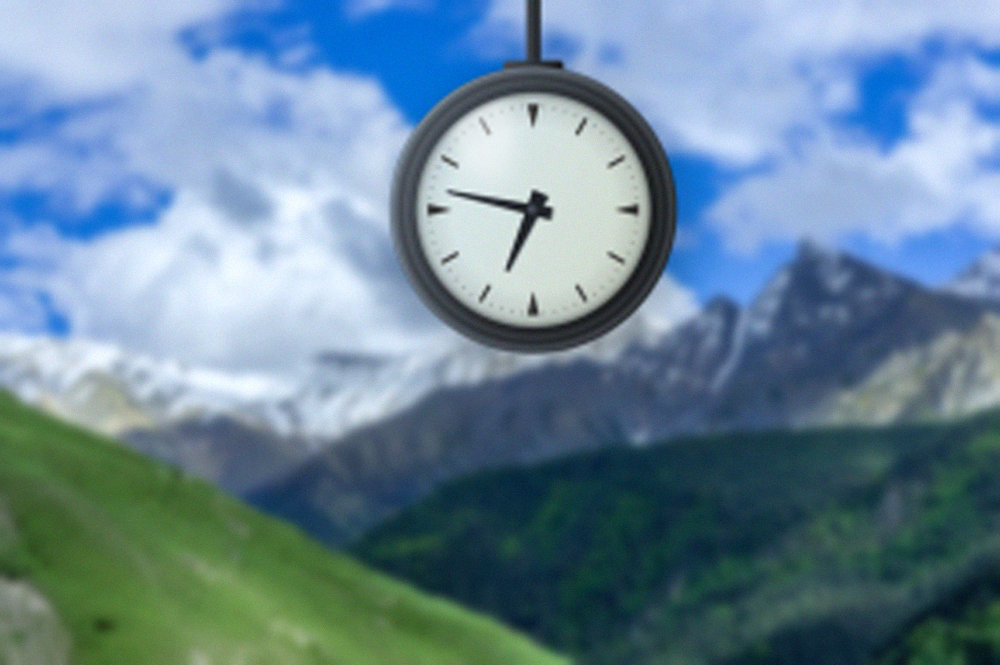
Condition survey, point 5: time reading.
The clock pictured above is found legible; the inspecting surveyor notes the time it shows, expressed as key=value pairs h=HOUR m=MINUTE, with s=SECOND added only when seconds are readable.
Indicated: h=6 m=47
